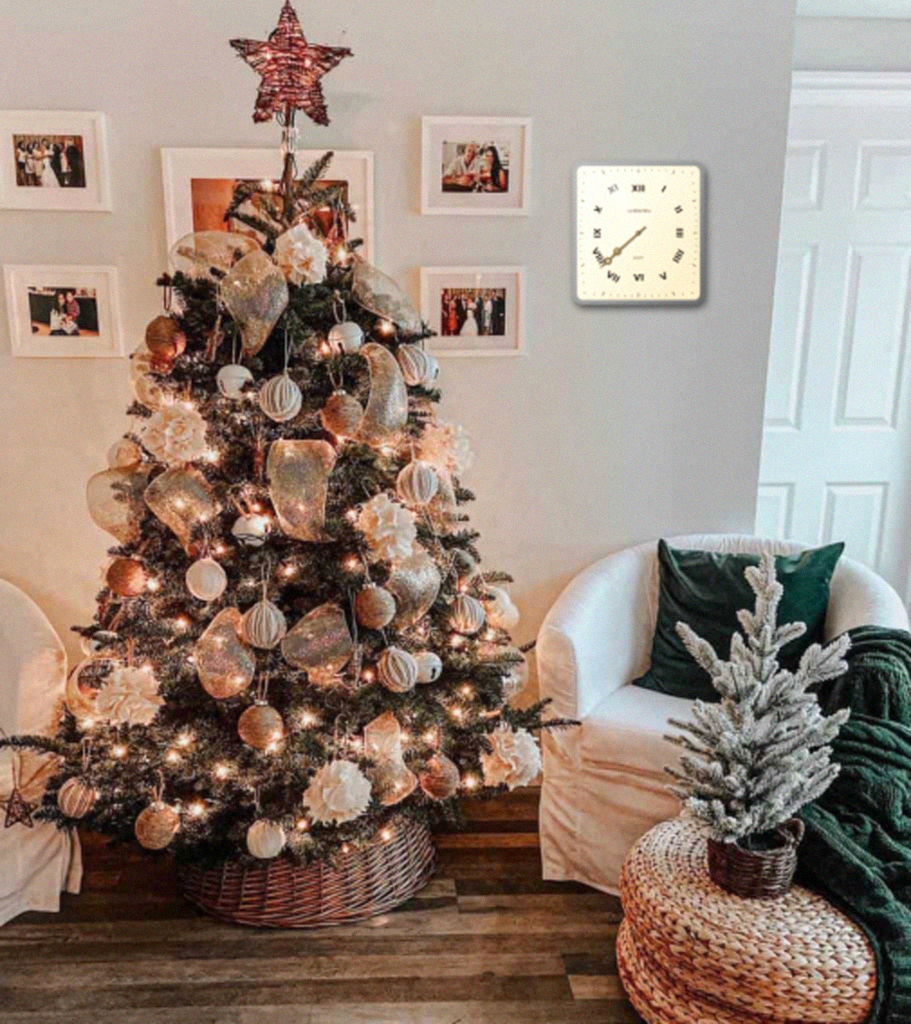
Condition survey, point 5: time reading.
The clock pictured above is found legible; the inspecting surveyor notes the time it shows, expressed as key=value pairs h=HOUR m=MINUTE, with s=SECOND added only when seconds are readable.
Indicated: h=7 m=38
